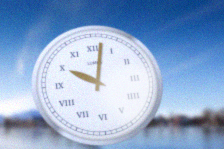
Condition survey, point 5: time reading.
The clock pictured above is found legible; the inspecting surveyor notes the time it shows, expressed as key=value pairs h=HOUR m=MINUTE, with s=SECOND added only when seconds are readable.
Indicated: h=10 m=2
